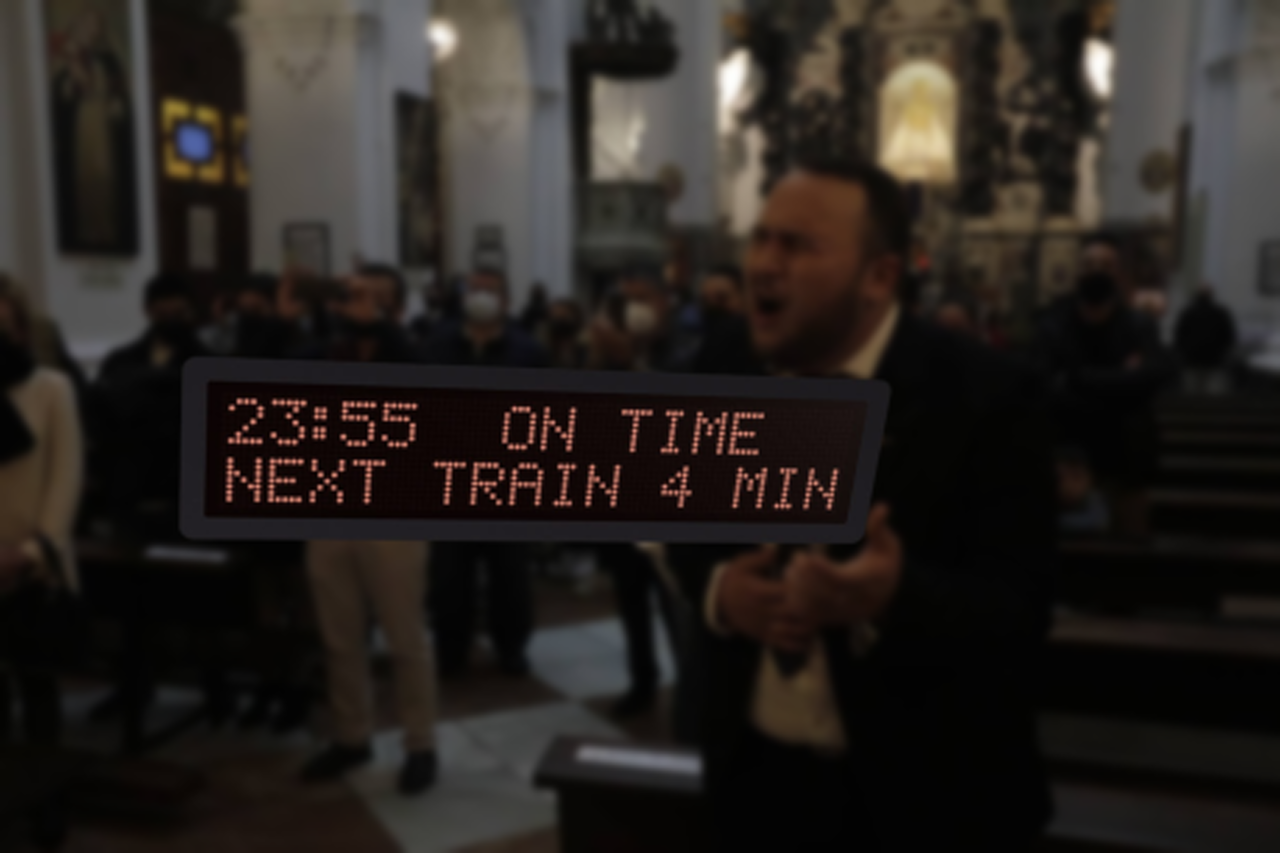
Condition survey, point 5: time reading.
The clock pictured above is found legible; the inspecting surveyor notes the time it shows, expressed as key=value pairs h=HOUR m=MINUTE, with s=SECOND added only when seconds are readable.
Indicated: h=23 m=55
